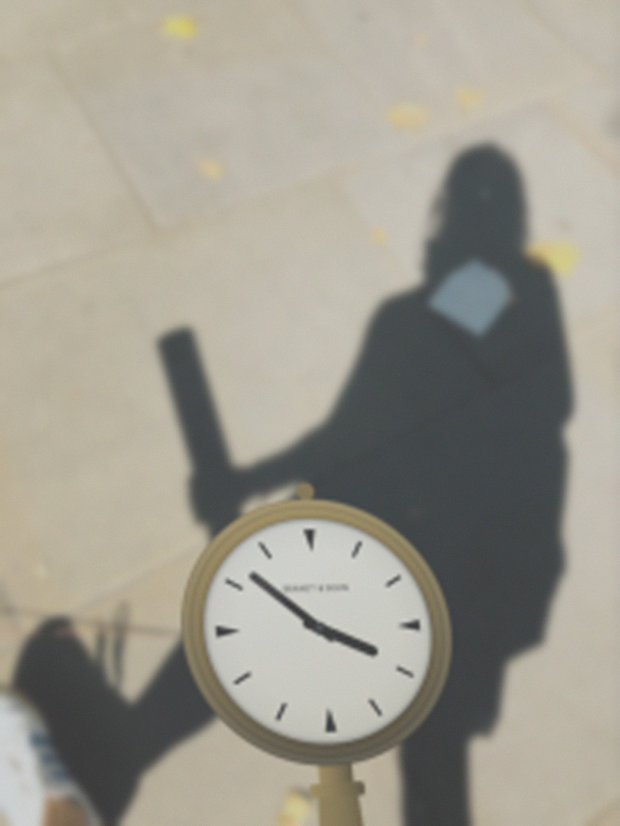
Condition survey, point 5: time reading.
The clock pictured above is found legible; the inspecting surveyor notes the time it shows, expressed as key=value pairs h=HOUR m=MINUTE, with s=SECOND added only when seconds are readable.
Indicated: h=3 m=52
